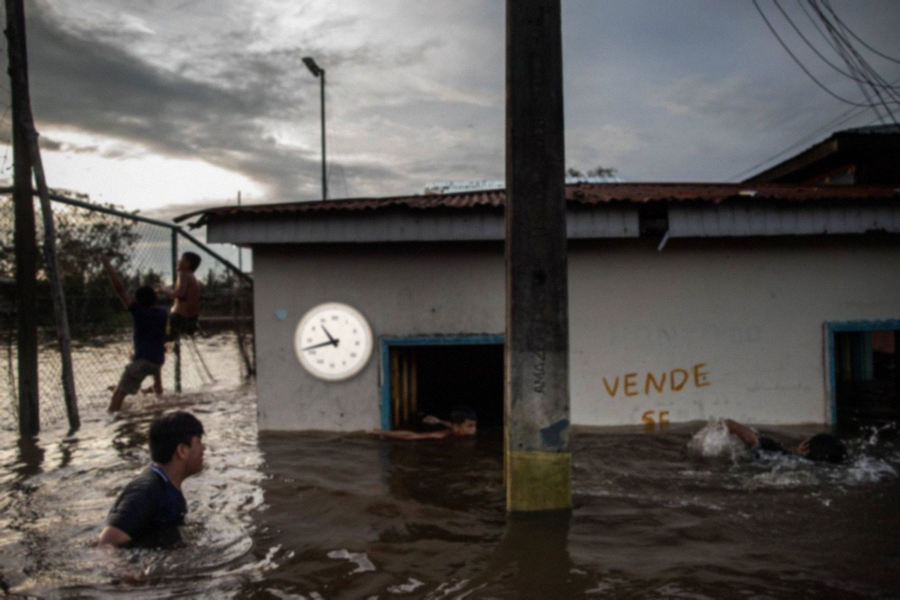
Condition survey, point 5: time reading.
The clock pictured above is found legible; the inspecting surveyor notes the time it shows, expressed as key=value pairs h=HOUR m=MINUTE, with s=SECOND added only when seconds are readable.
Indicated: h=10 m=42
